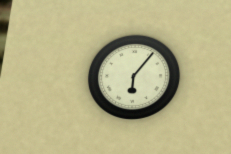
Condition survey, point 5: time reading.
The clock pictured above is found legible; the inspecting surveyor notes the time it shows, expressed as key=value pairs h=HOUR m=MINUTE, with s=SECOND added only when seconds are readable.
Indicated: h=6 m=6
